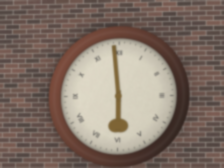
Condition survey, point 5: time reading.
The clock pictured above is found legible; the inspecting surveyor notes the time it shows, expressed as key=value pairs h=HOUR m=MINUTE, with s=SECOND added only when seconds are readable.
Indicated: h=5 m=59
